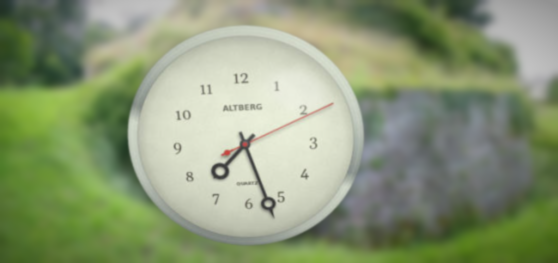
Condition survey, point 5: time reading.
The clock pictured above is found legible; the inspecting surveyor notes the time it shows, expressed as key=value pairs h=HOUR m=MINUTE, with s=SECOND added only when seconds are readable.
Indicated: h=7 m=27 s=11
